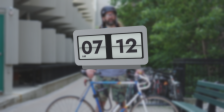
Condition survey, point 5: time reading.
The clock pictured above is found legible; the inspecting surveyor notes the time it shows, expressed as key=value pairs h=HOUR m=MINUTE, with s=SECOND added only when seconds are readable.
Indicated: h=7 m=12
